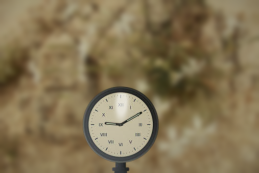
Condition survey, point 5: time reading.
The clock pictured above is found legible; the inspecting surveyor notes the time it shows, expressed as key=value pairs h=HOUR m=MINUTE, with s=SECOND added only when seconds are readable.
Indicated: h=9 m=10
